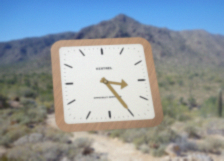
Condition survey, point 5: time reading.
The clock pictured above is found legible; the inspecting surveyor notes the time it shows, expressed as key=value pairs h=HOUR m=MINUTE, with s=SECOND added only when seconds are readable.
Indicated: h=3 m=25
